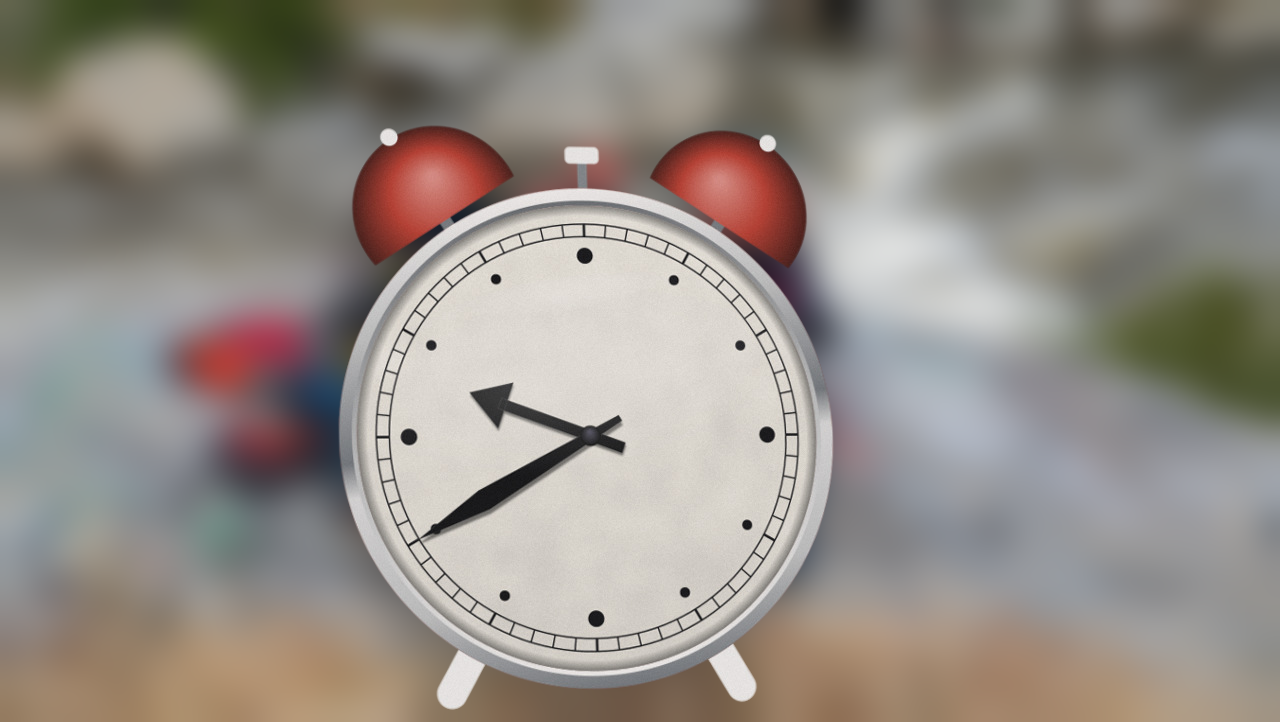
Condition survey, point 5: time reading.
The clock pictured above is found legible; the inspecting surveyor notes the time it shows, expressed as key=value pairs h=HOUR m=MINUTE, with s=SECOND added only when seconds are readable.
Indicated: h=9 m=40
